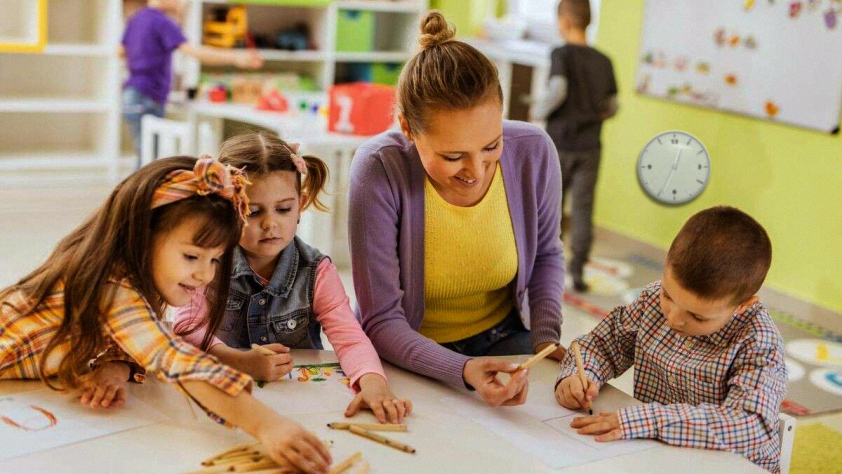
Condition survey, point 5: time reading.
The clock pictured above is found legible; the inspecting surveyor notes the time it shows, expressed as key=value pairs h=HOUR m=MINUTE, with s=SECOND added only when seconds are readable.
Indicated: h=12 m=34
